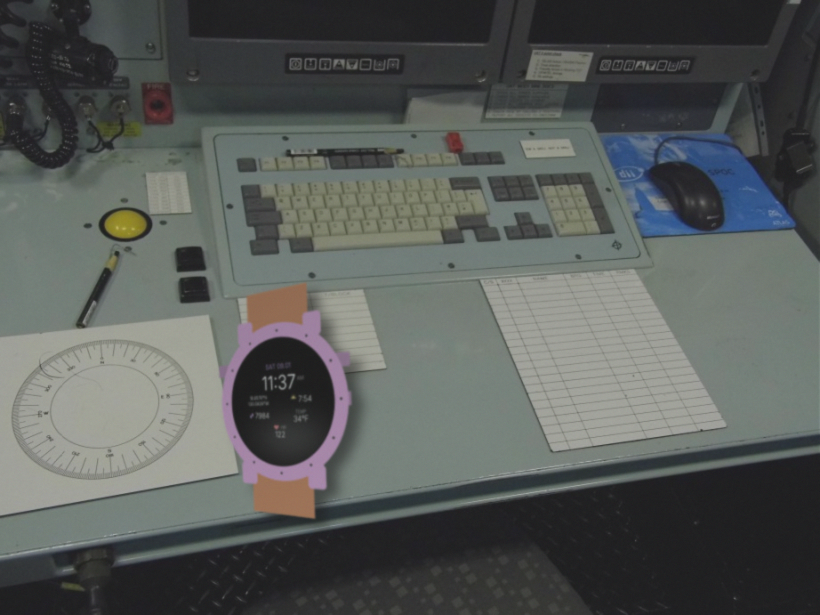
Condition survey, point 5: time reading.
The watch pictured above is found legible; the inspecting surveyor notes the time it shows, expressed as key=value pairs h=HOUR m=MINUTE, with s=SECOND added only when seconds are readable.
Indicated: h=11 m=37
